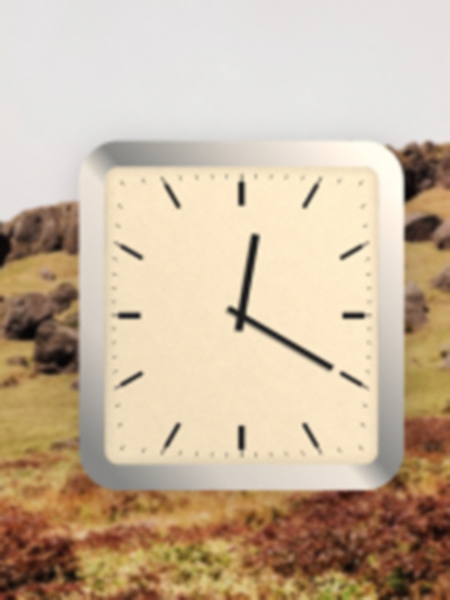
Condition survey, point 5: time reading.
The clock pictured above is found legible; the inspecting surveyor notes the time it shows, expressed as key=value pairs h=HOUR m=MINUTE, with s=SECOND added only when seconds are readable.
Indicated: h=12 m=20
